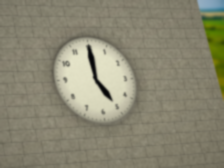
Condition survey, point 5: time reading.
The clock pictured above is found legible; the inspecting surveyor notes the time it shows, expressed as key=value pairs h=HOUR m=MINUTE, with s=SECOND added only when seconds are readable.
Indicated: h=5 m=0
